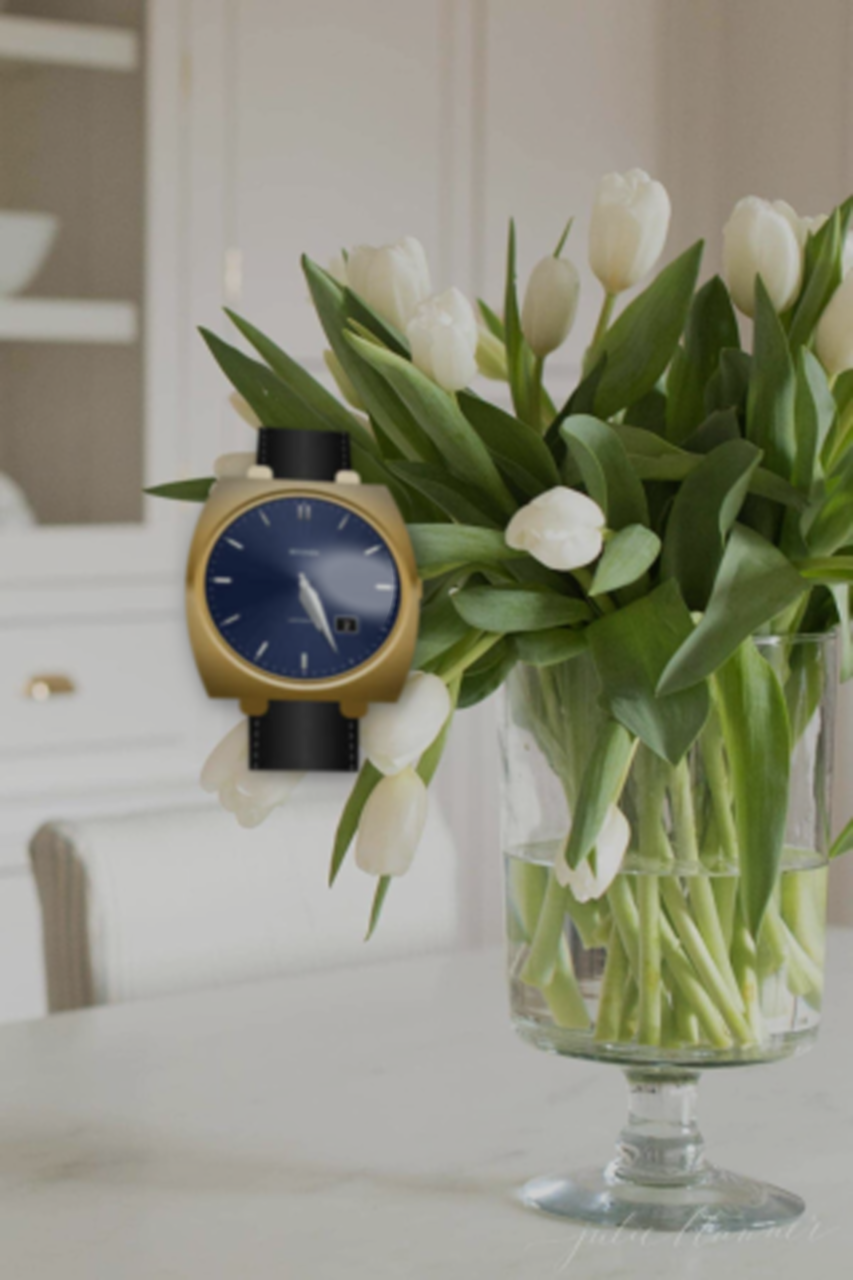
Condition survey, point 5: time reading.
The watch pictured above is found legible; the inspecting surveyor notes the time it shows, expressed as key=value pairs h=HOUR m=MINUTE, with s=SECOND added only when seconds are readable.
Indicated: h=5 m=26
